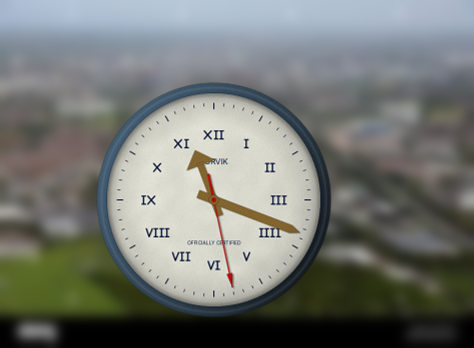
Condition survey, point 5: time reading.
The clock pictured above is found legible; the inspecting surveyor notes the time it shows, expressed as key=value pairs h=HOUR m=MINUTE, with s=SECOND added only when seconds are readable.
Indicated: h=11 m=18 s=28
